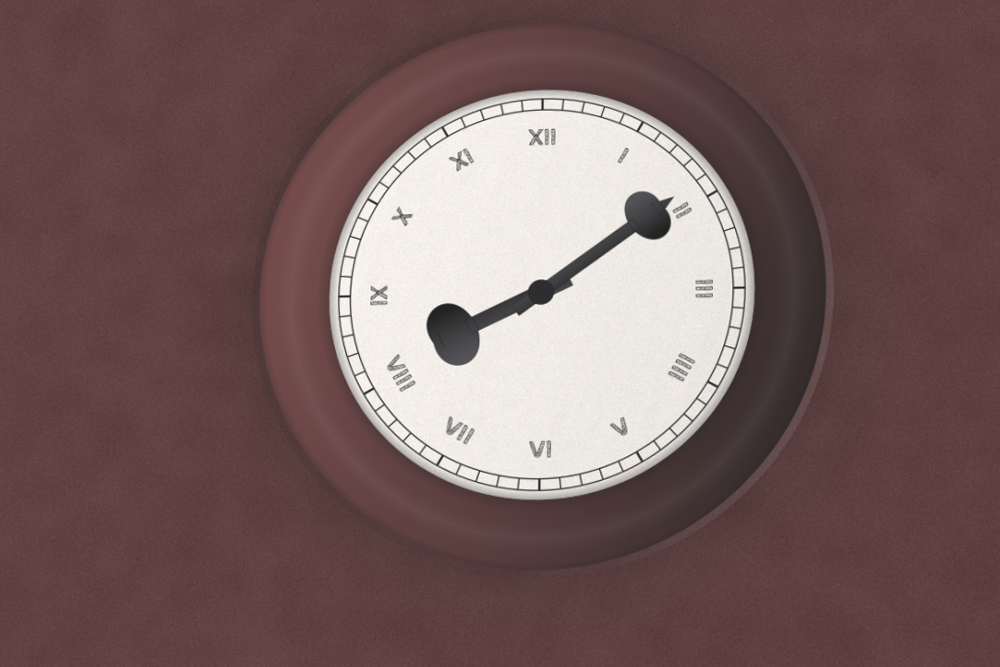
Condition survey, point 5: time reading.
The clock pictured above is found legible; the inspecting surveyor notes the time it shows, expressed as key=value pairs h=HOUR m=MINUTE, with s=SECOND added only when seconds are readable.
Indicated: h=8 m=9
